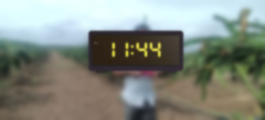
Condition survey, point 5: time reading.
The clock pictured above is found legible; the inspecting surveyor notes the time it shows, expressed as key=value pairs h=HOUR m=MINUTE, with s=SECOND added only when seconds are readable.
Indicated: h=11 m=44
